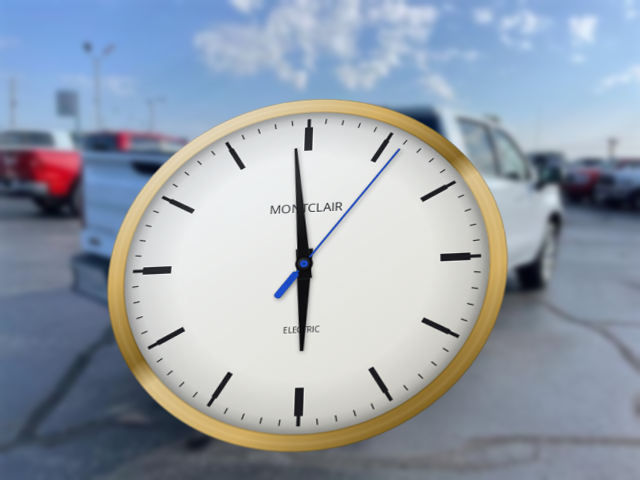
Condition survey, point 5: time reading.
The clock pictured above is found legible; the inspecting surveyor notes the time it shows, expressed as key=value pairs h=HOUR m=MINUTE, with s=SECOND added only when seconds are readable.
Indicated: h=5 m=59 s=6
